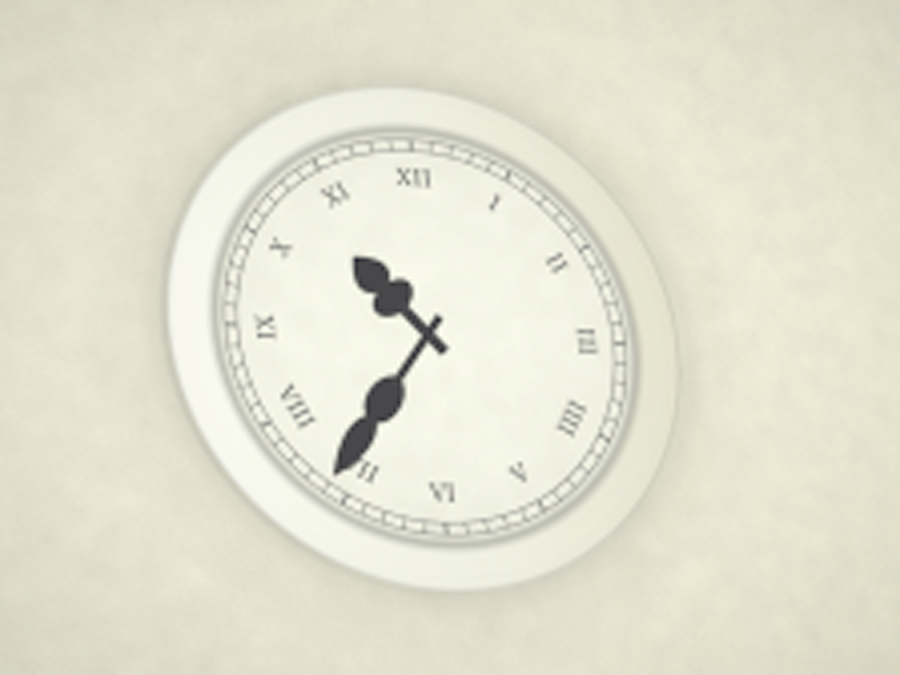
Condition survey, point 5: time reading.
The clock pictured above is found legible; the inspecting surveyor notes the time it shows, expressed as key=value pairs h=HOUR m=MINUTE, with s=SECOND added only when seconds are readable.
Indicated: h=10 m=36
